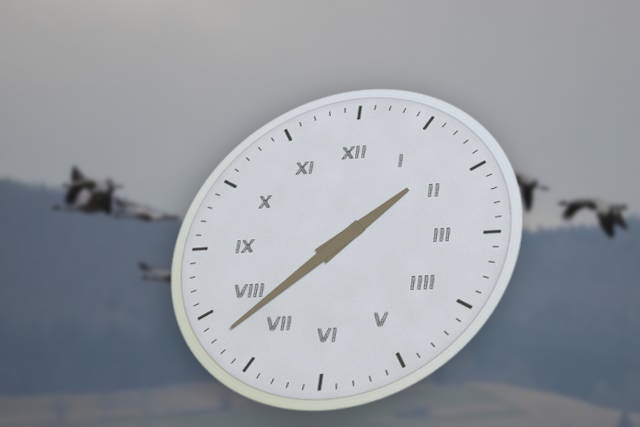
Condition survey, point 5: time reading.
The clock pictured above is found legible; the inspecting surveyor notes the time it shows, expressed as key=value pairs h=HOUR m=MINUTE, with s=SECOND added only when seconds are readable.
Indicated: h=1 m=38
